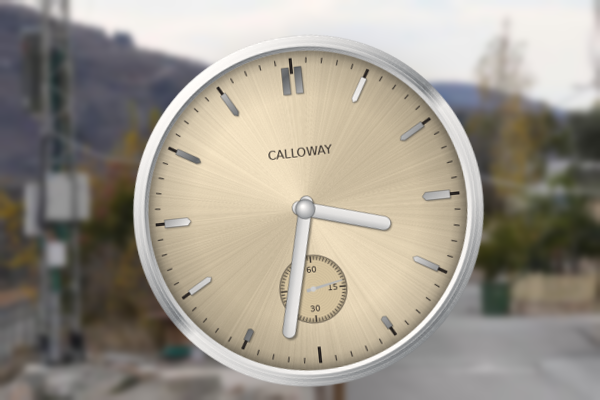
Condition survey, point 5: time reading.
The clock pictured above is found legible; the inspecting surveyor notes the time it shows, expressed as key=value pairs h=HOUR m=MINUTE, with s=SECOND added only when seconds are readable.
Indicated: h=3 m=32 s=13
